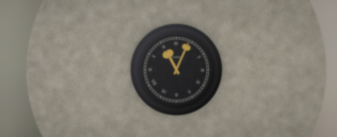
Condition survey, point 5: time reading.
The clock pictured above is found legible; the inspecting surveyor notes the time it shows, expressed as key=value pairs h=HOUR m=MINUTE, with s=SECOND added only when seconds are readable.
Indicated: h=11 m=4
